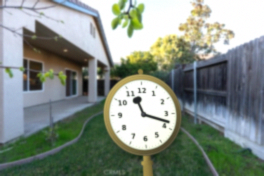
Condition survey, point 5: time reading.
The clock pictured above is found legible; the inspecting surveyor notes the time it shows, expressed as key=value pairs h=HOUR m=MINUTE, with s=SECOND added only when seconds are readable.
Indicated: h=11 m=18
